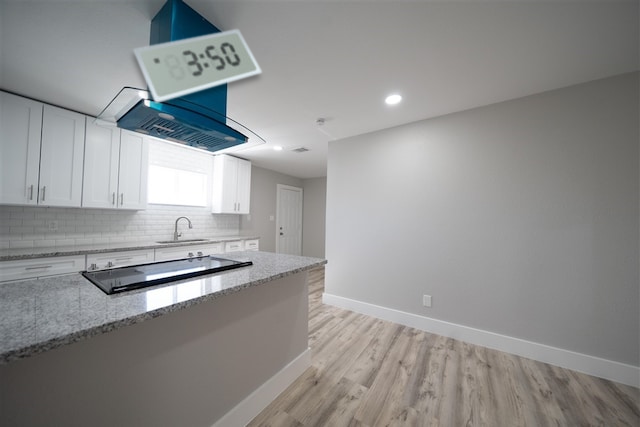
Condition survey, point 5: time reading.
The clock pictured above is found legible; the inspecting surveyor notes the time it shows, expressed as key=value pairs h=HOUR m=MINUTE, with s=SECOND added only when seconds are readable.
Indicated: h=3 m=50
